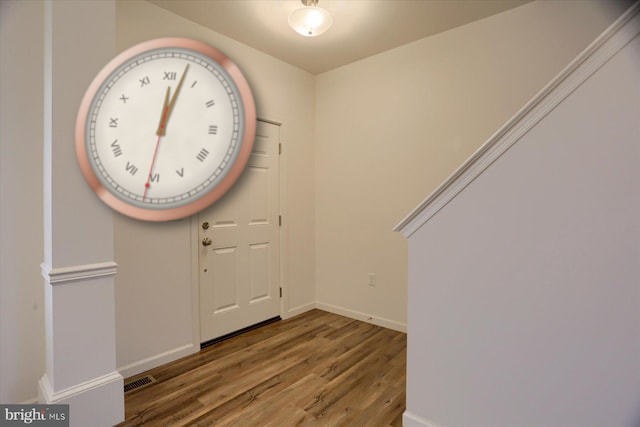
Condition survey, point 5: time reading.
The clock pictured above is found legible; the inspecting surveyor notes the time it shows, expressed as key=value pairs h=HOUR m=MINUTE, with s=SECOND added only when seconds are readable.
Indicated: h=12 m=2 s=31
